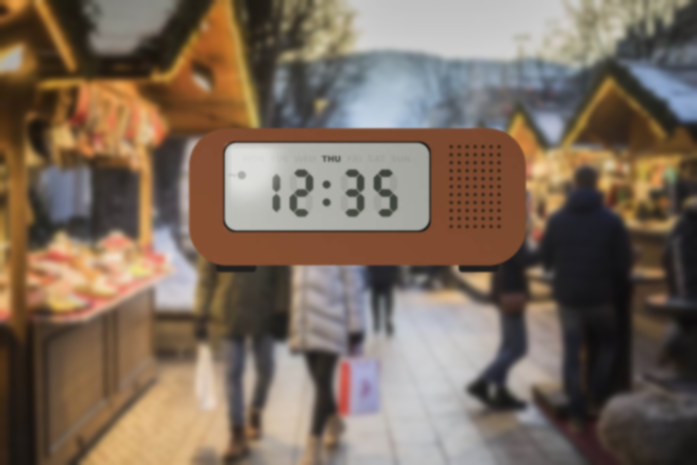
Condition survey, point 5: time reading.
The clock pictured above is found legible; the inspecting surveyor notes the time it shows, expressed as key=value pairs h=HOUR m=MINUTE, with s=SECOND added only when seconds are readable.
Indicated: h=12 m=35
